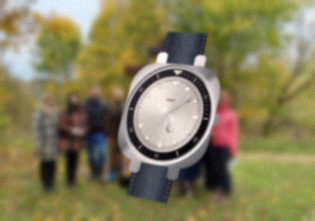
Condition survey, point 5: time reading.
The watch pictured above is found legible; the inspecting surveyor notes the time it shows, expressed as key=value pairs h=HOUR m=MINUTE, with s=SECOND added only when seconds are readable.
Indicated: h=5 m=8
